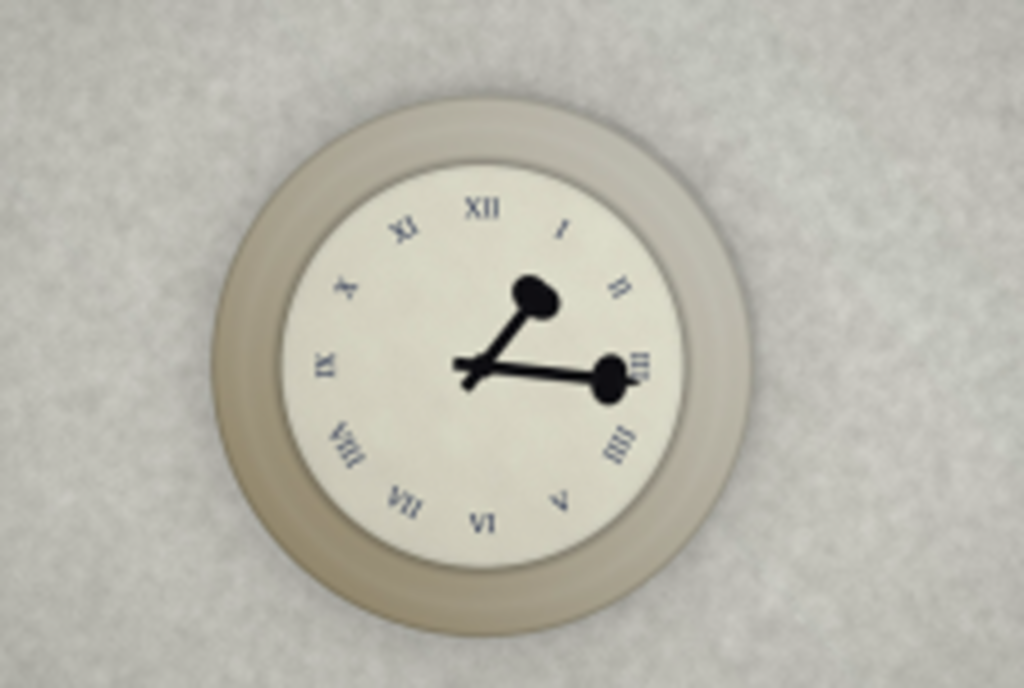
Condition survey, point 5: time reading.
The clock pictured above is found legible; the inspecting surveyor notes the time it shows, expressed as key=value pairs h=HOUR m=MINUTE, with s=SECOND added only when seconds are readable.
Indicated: h=1 m=16
